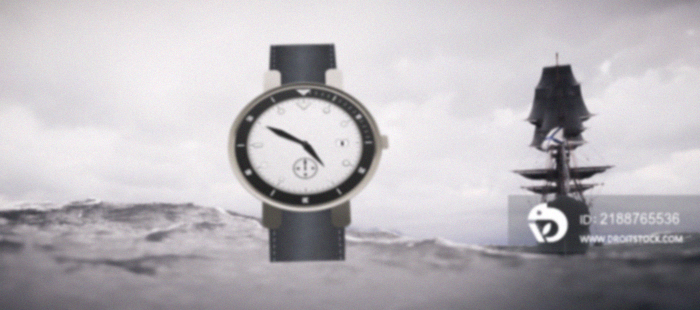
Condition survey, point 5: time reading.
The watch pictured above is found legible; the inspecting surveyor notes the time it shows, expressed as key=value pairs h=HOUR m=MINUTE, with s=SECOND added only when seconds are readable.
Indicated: h=4 m=50
